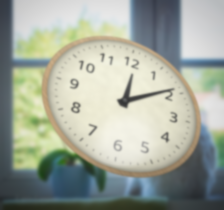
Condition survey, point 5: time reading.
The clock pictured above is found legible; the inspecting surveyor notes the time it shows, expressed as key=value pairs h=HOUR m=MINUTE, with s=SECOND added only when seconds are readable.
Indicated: h=12 m=9
